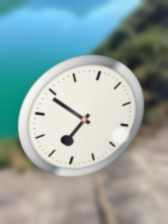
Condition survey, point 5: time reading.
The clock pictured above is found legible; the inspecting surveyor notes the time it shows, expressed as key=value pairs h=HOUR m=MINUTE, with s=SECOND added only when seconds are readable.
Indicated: h=6 m=49
